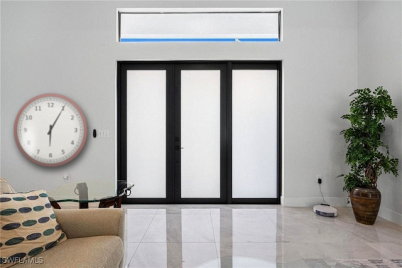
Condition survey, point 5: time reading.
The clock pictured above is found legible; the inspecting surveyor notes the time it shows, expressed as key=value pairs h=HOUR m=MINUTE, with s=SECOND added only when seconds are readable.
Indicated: h=6 m=5
